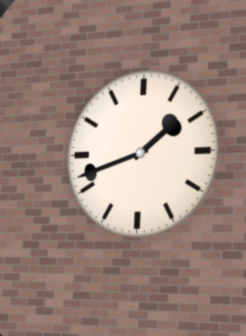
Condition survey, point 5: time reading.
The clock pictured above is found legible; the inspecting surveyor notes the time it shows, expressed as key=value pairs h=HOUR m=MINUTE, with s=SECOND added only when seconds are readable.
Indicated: h=1 m=42
